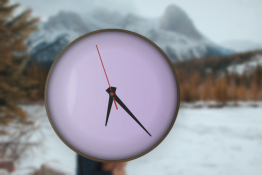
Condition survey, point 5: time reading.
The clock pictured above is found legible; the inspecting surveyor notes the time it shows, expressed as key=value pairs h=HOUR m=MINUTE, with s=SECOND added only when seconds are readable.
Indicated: h=6 m=22 s=57
